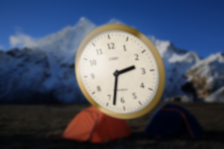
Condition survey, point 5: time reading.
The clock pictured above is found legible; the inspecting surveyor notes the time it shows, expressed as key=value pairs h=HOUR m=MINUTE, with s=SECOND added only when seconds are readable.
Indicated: h=2 m=33
